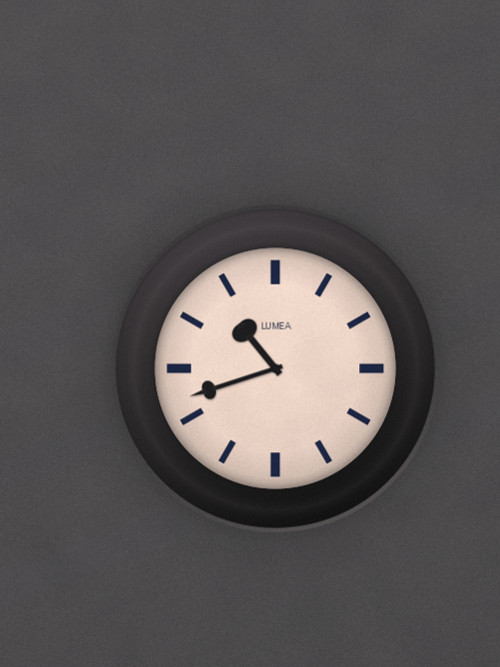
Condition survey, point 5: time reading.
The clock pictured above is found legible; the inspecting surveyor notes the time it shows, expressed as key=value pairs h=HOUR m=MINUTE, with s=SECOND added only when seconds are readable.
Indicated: h=10 m=42
